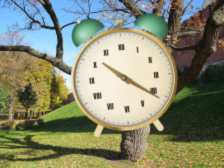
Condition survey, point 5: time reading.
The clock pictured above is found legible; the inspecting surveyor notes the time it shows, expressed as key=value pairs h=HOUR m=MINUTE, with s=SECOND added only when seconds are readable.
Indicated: h=10 m=21
